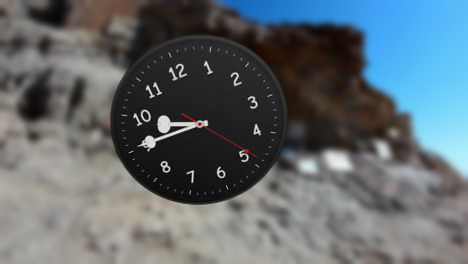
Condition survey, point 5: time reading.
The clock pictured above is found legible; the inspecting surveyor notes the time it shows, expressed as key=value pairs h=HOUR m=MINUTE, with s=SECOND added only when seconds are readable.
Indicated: h=9 m=45 s=24
